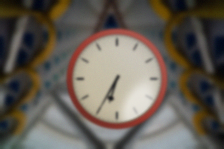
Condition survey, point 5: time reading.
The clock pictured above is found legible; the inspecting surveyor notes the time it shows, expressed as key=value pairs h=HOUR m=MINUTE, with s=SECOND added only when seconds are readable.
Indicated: h=6 m=35
